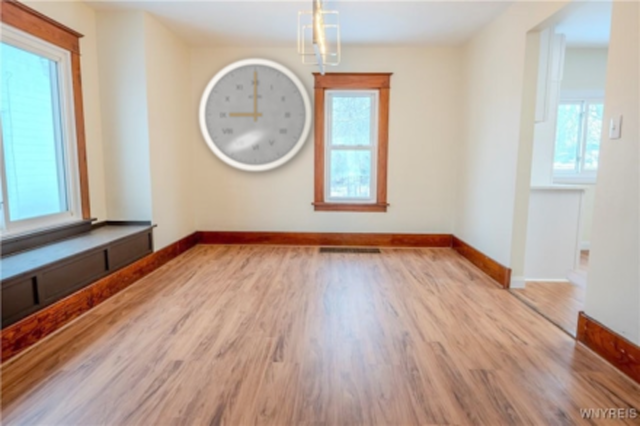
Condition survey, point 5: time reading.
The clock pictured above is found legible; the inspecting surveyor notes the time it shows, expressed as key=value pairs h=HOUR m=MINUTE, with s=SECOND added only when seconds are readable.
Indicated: h=9 m=0
